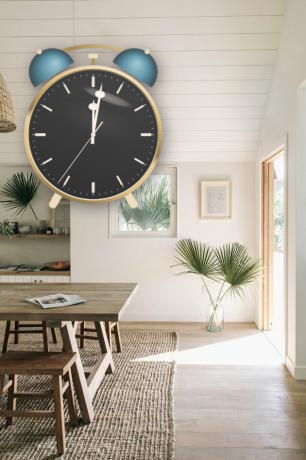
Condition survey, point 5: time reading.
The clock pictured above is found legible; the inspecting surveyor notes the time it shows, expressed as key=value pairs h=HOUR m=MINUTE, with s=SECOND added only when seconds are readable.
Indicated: h=12 m=1 s=36
